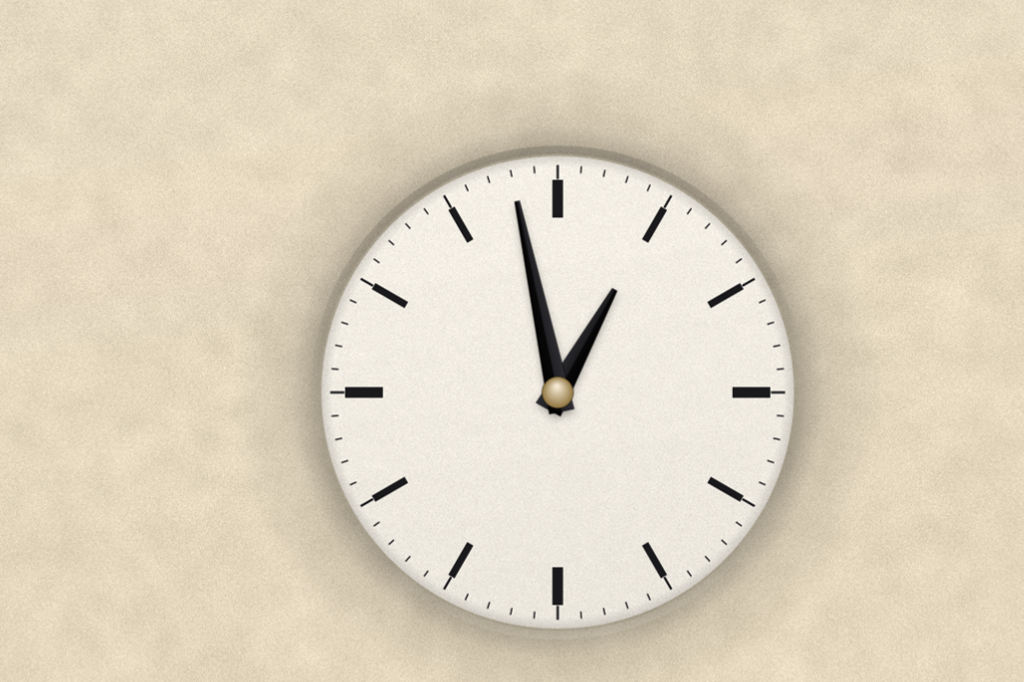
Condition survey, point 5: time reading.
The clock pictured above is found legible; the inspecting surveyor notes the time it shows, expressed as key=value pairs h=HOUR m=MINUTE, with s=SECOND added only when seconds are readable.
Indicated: h=12 m=58
